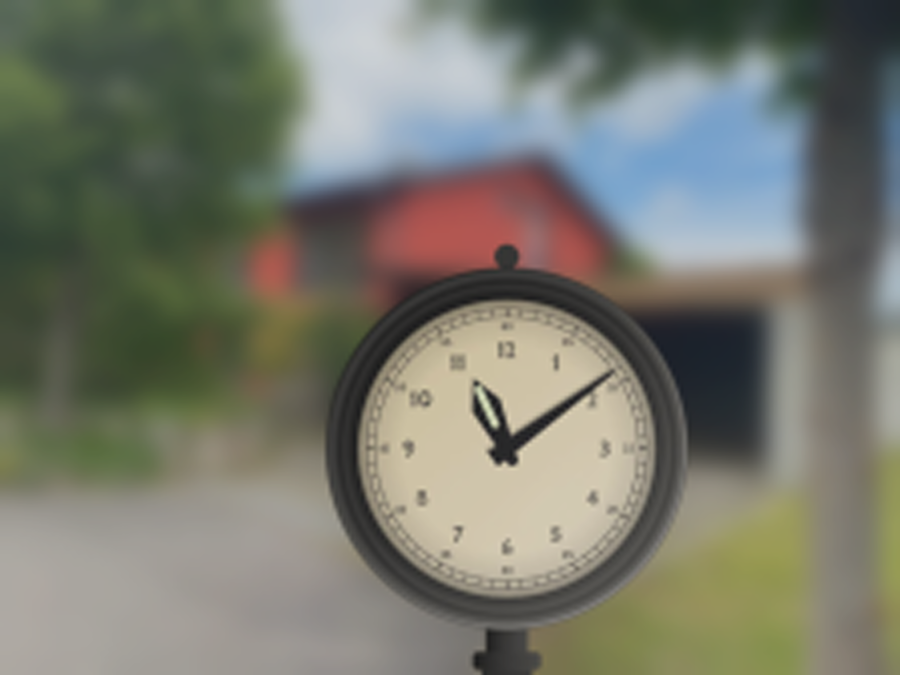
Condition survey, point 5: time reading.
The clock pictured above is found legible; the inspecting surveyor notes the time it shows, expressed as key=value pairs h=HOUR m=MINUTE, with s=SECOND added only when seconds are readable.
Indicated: h=11 m=9
